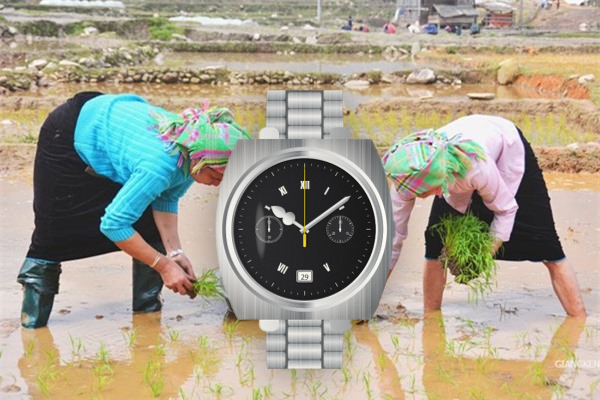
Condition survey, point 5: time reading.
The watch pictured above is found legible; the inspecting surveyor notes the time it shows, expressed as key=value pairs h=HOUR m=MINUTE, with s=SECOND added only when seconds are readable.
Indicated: h=10 m=9
